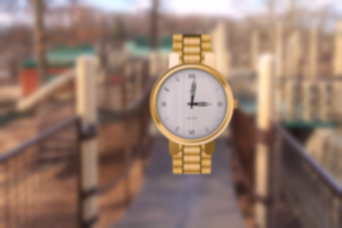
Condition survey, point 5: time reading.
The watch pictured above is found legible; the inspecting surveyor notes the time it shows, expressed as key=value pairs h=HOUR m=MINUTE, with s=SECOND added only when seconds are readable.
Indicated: h=3 m=1
